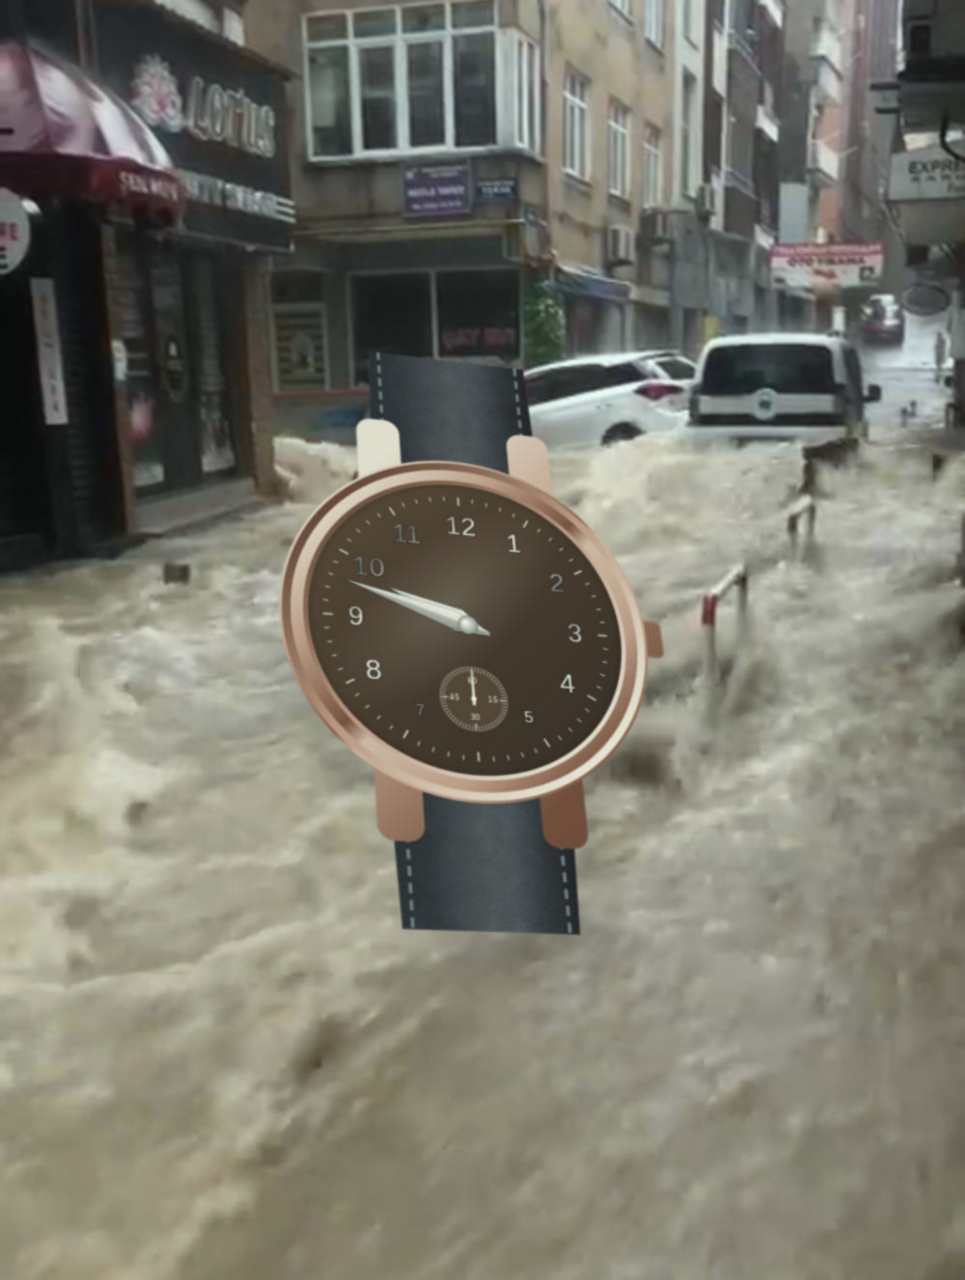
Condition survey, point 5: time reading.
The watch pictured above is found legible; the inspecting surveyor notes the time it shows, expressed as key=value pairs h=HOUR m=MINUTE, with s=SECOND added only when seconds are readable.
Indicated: h=9 m=48
